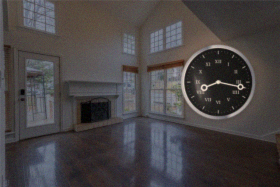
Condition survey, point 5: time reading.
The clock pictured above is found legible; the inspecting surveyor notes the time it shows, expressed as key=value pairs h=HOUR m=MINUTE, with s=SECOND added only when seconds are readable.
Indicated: h=8 m=17
